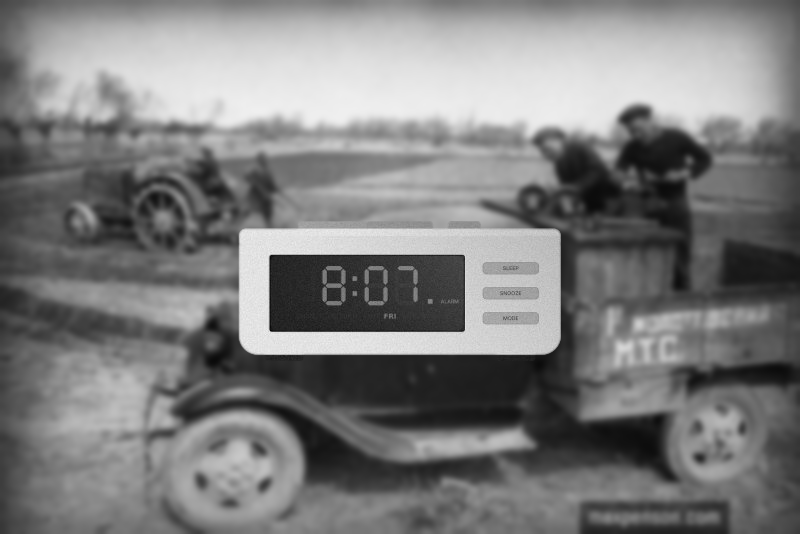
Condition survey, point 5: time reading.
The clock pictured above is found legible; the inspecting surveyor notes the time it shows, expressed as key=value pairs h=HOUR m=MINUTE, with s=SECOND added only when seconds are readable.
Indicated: h=8 m=7
